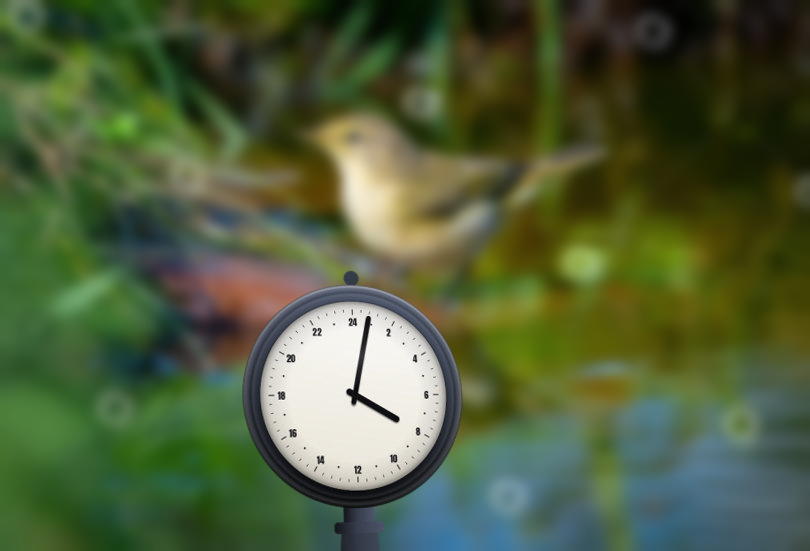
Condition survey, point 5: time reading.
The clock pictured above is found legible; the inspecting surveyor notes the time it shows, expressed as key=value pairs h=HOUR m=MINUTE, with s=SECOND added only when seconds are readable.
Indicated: h=8 m=2
